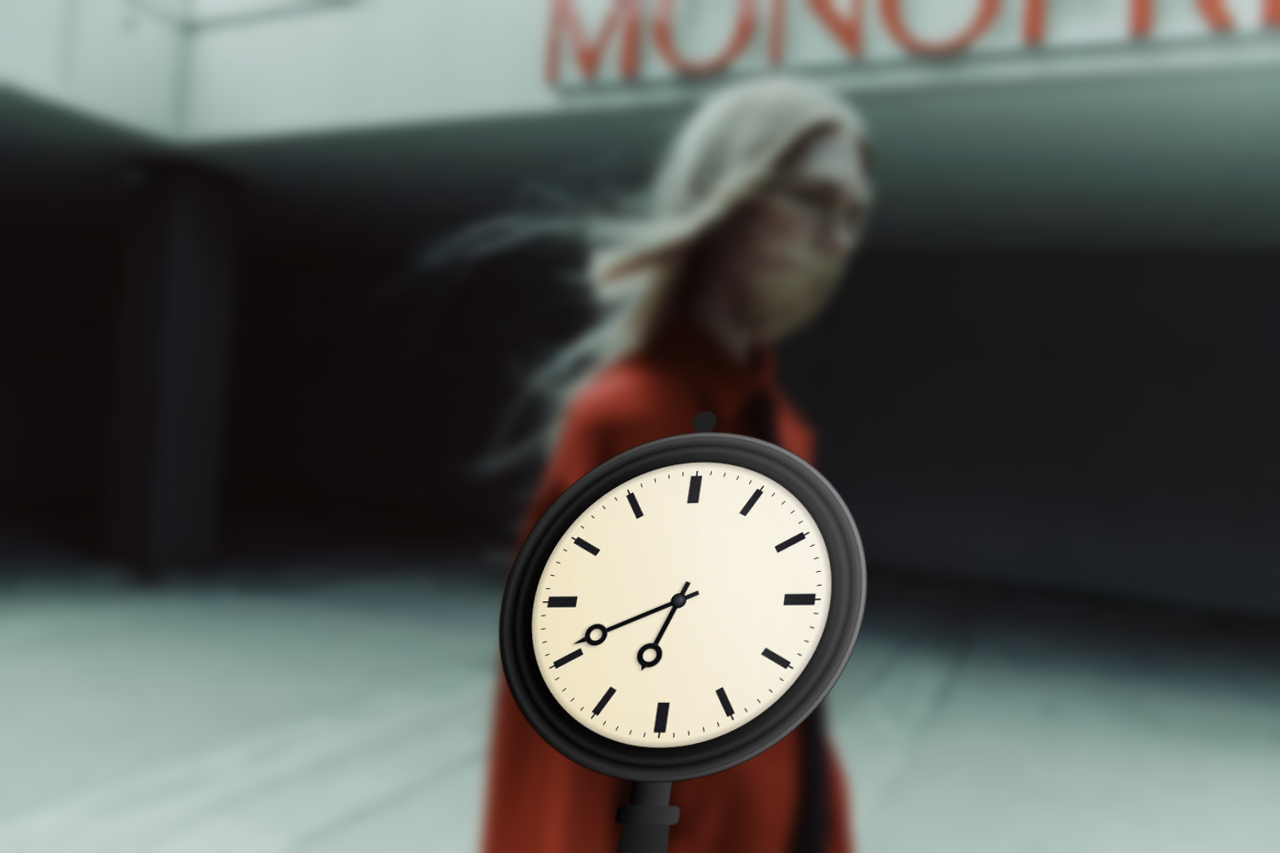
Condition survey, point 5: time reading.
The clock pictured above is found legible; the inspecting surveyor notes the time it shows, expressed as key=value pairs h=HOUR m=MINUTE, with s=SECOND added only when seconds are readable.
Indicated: h=6 m=41
